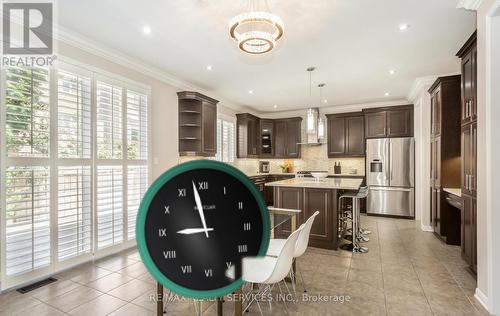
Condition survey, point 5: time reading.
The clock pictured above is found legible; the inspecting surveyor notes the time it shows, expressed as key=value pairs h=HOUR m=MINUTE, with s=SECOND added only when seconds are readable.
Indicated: h=8 m=58
